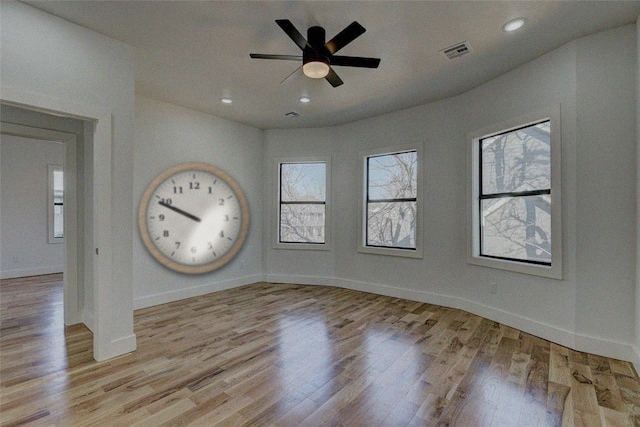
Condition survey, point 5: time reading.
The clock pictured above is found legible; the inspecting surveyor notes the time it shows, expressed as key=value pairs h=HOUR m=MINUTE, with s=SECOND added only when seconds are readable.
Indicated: h=9 m=49
